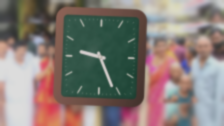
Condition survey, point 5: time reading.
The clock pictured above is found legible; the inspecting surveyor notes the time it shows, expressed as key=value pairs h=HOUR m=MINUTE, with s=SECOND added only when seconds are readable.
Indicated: h=9 m=26
